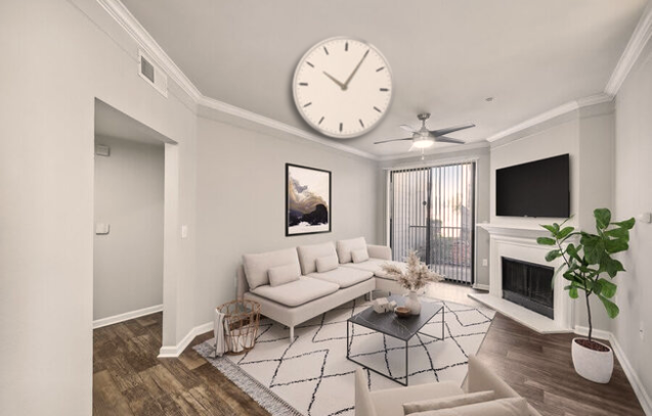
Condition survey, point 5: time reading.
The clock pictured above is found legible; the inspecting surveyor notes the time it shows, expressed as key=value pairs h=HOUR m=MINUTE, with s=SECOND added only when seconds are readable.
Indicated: h=10 m=5
